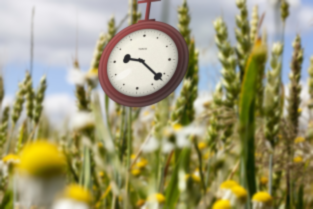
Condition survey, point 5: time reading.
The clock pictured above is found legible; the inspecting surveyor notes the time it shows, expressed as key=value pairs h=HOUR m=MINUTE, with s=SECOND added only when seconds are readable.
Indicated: h=9 m=22
